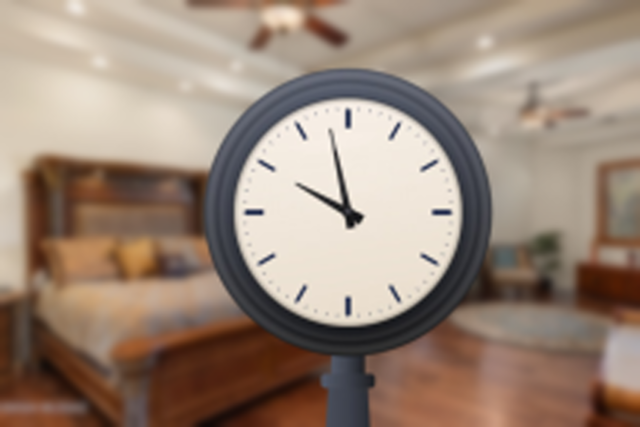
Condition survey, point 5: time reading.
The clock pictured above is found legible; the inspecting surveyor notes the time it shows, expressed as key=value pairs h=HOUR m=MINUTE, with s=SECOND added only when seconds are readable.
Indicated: h=9 m=58
